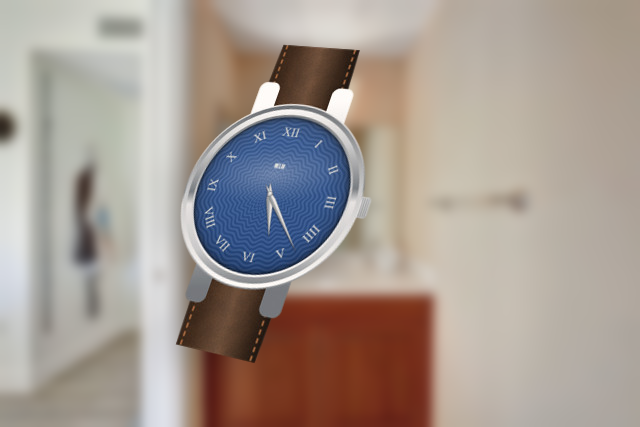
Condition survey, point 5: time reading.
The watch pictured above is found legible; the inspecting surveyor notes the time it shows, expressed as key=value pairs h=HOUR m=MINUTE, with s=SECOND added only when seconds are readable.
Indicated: h=5 m=23
